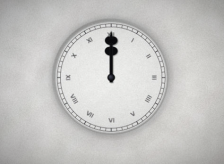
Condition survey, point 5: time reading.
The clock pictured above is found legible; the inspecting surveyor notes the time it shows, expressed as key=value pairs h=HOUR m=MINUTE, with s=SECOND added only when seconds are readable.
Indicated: h=12 m=0
